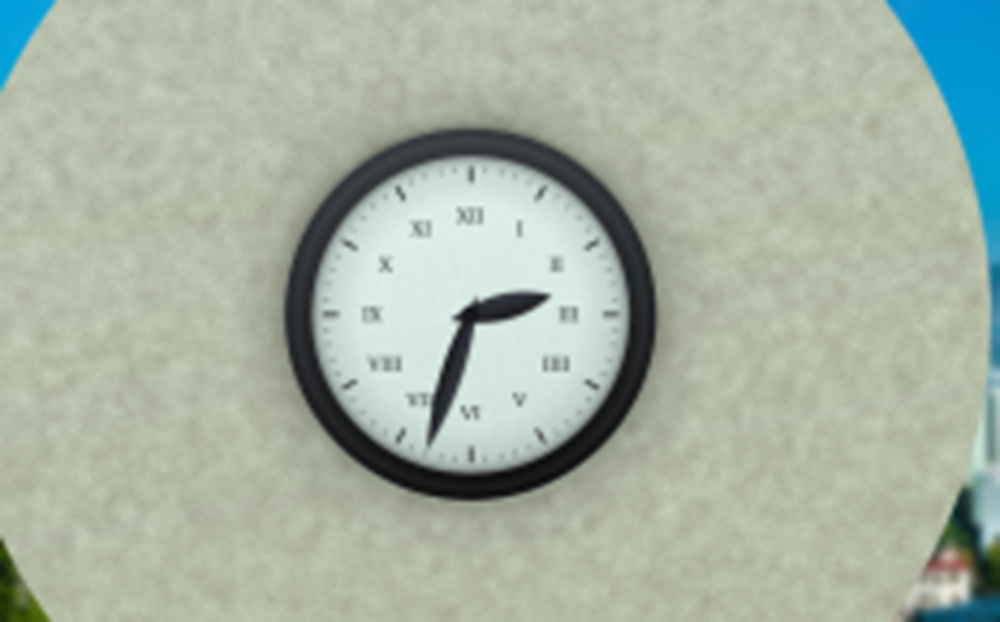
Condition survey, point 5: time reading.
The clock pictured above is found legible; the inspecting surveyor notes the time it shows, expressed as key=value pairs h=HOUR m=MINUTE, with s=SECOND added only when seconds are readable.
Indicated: h=2 m=33
